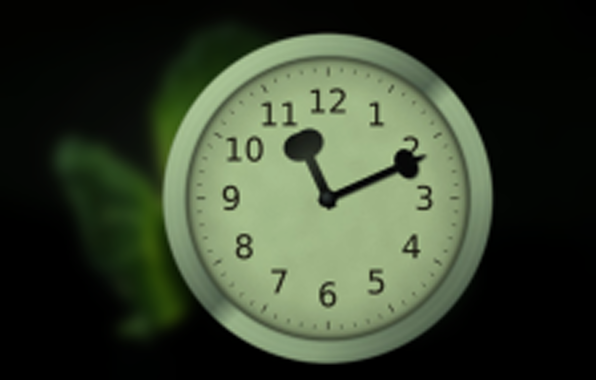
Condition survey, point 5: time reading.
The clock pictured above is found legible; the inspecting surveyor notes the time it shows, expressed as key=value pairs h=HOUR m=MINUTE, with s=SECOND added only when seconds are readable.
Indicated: h=11 m=11
